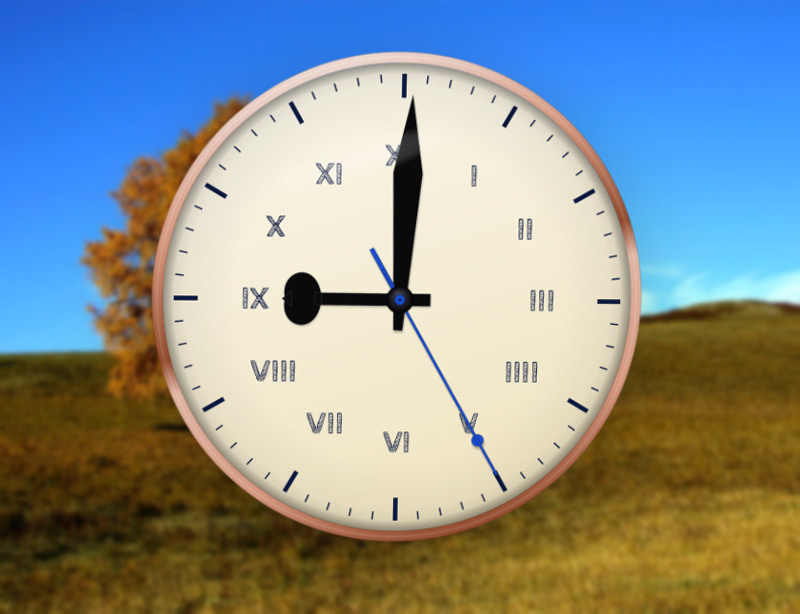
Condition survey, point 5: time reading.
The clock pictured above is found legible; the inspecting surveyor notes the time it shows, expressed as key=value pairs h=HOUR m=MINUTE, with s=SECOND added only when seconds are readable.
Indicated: h=9 m=0 s=25
